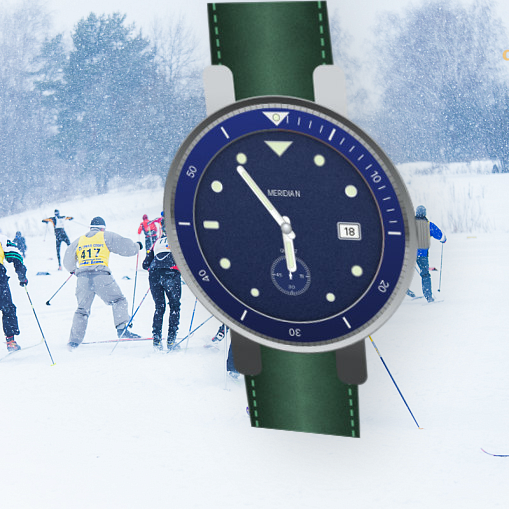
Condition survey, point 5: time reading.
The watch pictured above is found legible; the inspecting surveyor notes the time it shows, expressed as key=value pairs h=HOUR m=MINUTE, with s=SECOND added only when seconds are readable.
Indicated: h=5 m=54
